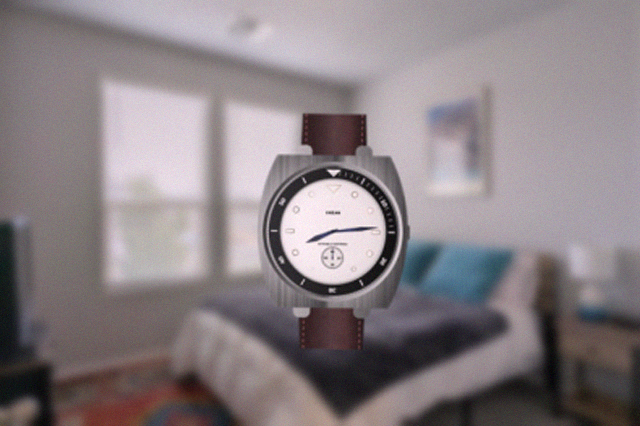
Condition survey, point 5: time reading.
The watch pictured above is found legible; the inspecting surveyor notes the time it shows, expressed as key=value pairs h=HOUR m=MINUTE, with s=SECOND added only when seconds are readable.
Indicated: h=8 m=14
